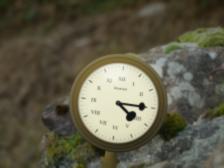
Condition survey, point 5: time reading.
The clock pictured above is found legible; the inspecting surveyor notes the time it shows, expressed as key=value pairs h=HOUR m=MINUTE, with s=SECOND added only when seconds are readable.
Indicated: h=4 m=15
